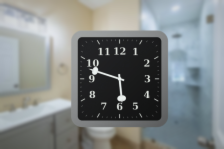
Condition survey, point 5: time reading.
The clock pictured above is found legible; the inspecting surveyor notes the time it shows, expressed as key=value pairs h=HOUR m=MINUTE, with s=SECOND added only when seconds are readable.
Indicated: h=5 m=48
